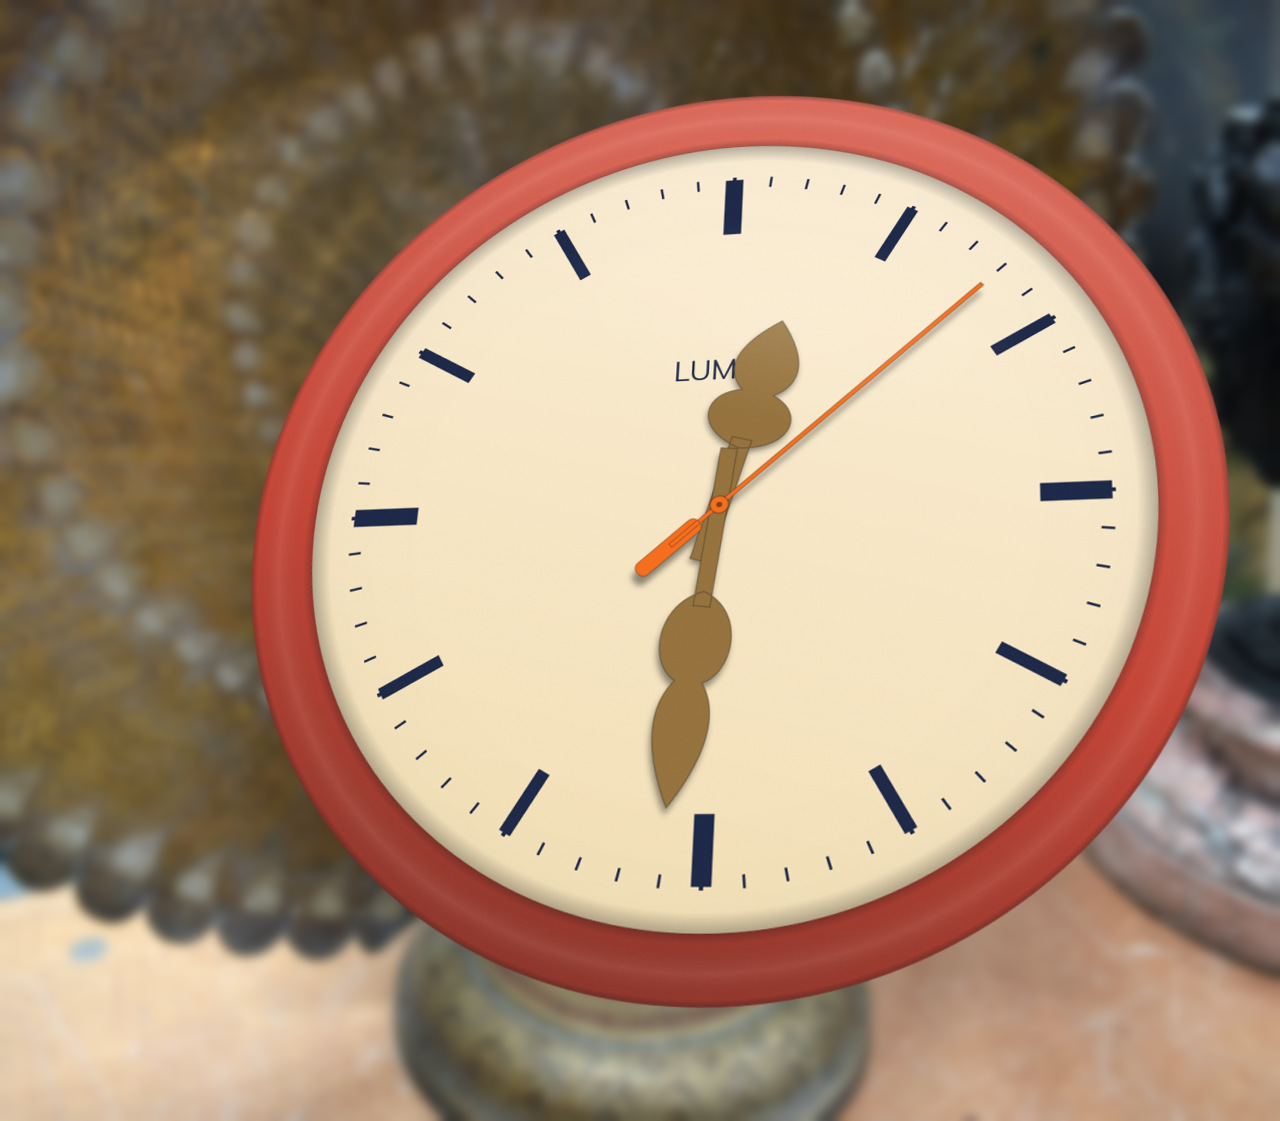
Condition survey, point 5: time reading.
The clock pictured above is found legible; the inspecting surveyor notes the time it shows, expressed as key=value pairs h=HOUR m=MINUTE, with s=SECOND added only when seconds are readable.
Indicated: h=12 m=31 s=8
